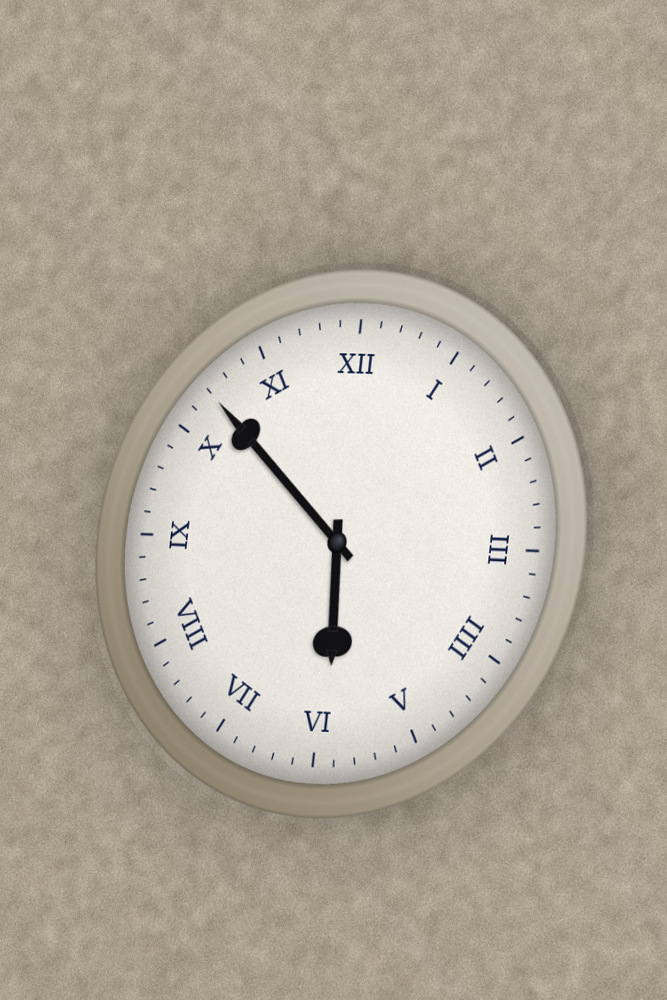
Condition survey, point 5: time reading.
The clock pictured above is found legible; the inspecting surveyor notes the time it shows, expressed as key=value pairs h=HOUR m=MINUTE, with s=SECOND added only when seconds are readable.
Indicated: h=5 m=52
